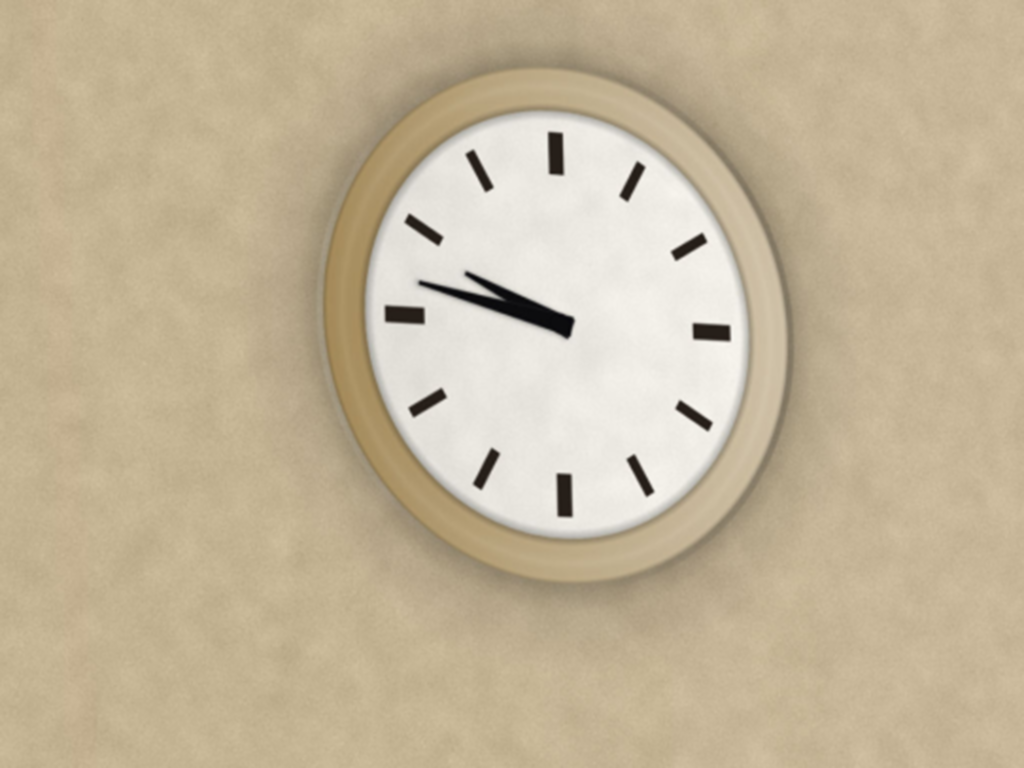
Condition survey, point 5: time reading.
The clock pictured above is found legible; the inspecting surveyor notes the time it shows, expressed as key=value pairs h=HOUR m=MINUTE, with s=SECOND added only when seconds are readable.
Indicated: h=9 m=47
